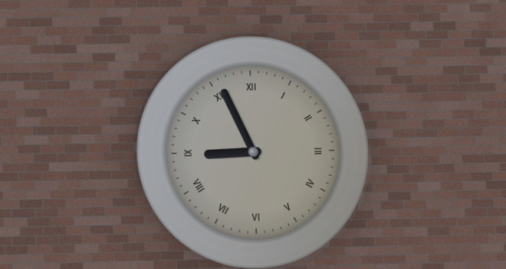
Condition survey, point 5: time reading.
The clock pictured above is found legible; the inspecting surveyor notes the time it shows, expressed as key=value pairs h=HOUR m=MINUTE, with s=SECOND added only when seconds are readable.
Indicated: h=8 m=56
